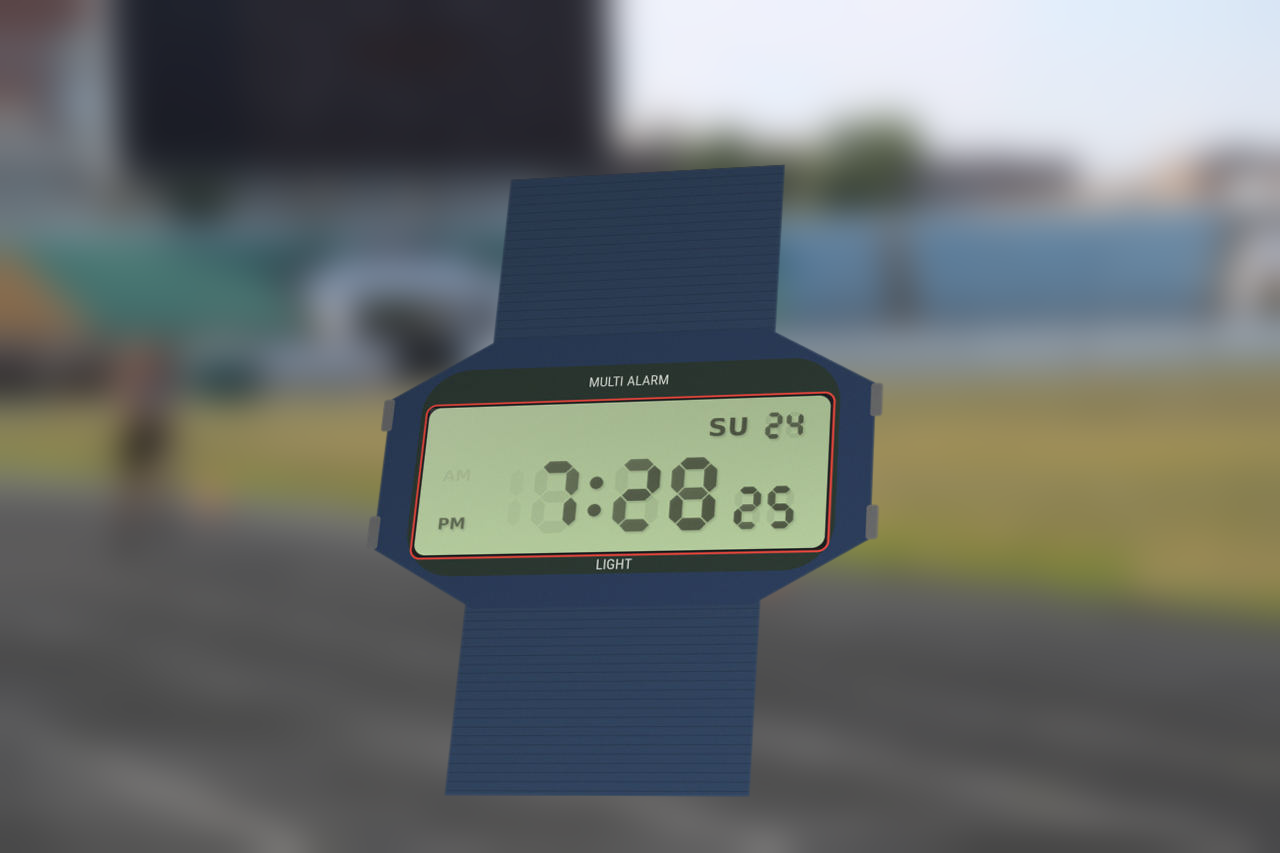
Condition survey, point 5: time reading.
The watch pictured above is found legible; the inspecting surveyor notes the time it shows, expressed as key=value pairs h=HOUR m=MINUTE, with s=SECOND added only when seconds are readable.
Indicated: h=7 m=28 s=25
